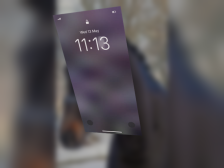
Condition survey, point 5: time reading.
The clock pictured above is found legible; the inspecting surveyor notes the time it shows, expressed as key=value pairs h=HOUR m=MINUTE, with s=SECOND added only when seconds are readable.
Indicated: h=11 m=13
